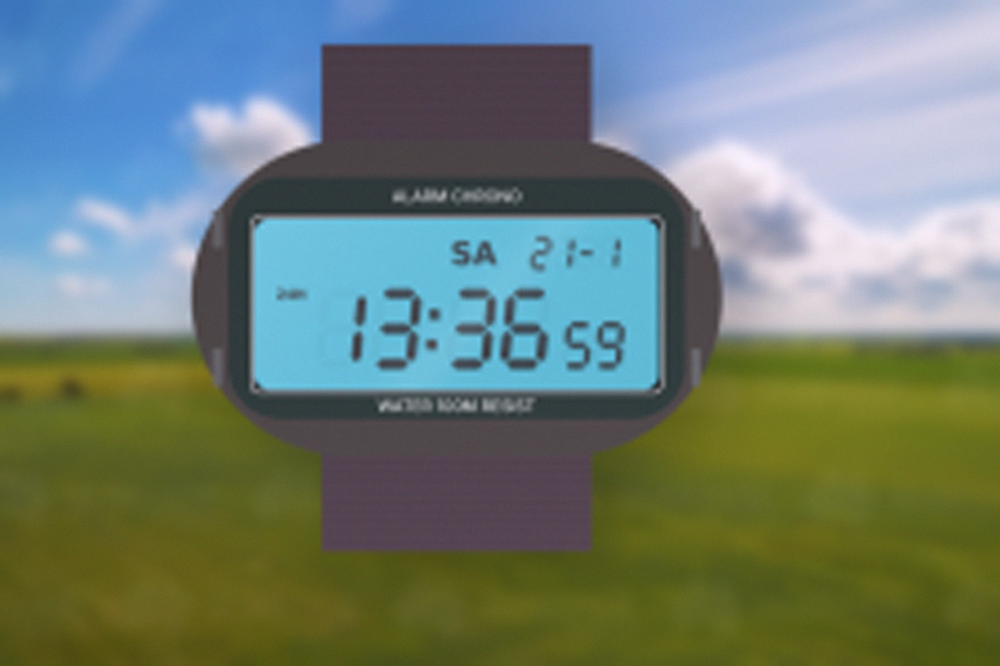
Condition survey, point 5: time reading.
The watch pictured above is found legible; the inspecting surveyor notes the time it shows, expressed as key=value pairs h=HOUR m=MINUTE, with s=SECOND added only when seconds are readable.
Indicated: h=13 m=36 s=59
